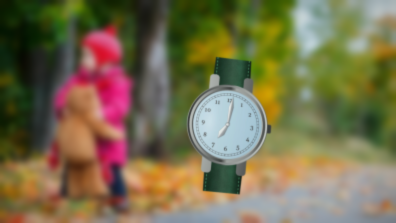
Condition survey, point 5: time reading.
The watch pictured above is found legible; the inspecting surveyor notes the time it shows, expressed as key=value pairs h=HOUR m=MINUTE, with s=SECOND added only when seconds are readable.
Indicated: h=7 m=1
